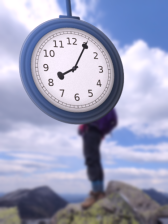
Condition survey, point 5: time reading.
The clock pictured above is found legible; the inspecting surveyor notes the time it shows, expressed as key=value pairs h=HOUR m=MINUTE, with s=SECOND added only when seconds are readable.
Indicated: h=8 m=5
